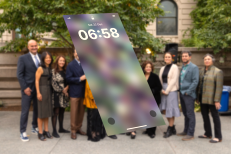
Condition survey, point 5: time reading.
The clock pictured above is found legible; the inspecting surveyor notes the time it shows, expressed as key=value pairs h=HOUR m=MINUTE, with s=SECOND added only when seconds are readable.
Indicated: h=6 m=58
